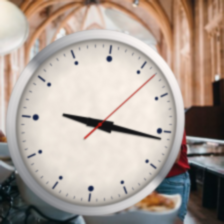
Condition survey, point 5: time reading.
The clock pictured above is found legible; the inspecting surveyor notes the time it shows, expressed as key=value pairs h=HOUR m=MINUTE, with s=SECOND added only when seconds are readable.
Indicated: h=9 m=16 s=7
